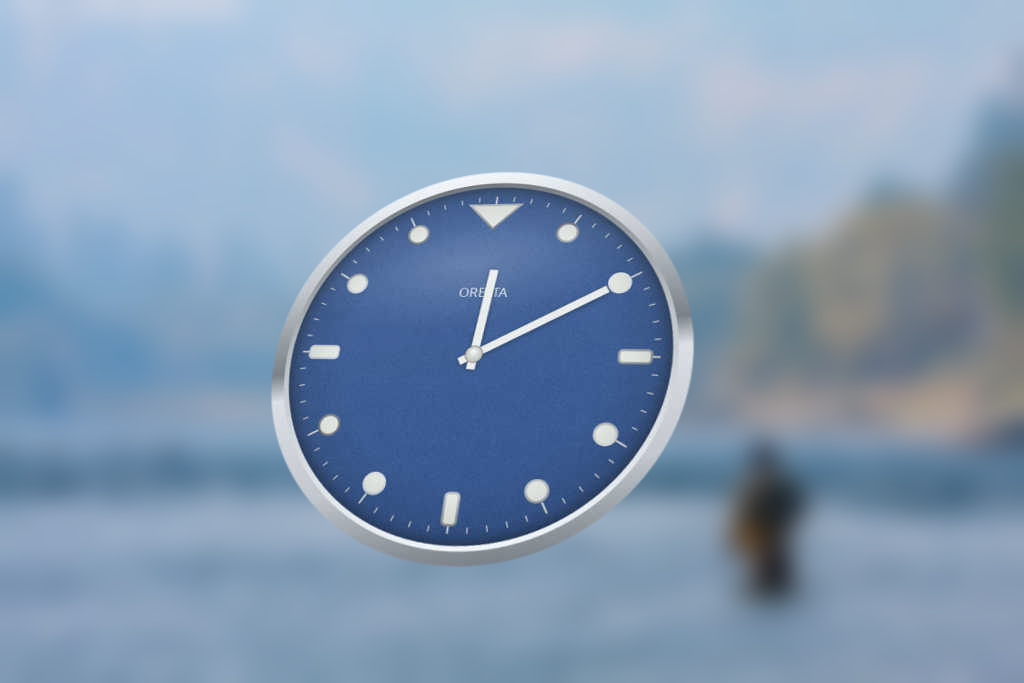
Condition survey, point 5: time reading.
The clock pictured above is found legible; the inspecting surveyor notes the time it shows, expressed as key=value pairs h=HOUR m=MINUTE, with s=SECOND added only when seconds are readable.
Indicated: h=12 m=10
